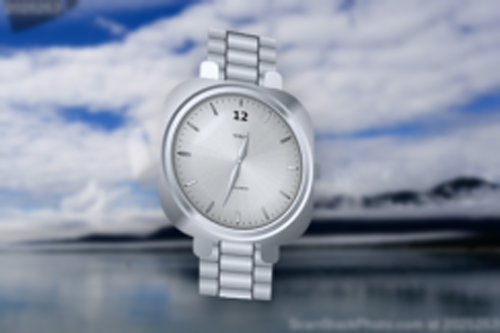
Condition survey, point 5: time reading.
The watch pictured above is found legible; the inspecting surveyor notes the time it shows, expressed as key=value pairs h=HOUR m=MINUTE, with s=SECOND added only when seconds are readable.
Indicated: h=12 m=33
